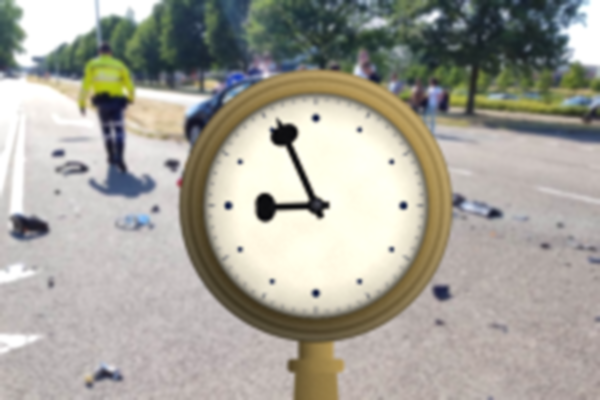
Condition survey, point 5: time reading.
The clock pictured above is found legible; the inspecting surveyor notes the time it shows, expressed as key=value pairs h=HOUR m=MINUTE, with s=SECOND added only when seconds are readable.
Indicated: h=8 m=56
